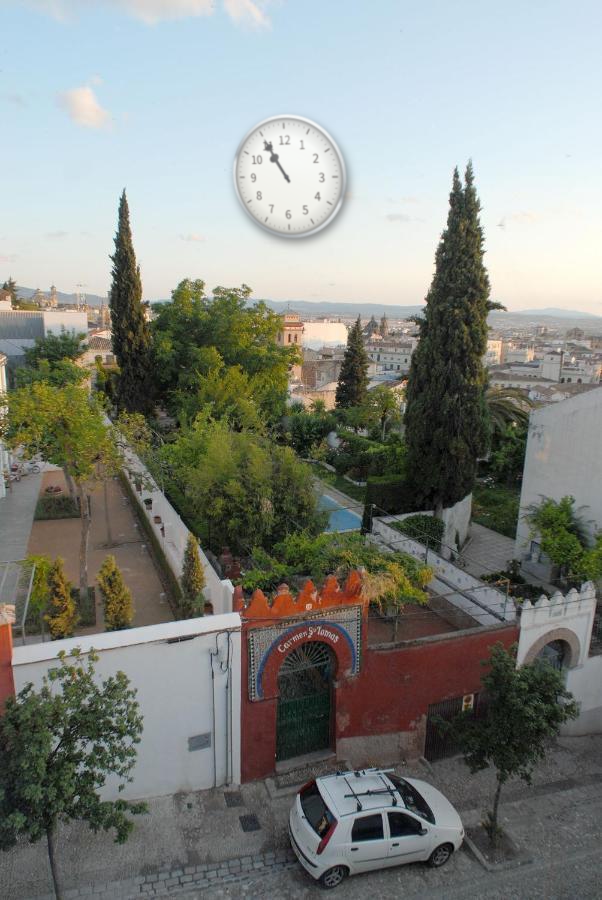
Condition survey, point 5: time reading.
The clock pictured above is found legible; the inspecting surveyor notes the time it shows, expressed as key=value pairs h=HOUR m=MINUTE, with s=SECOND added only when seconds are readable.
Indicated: h=10 m=55
